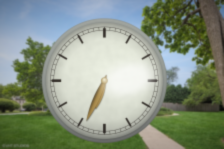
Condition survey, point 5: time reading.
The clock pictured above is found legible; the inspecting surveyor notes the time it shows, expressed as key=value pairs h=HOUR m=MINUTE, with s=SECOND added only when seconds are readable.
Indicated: h=6 m=34
